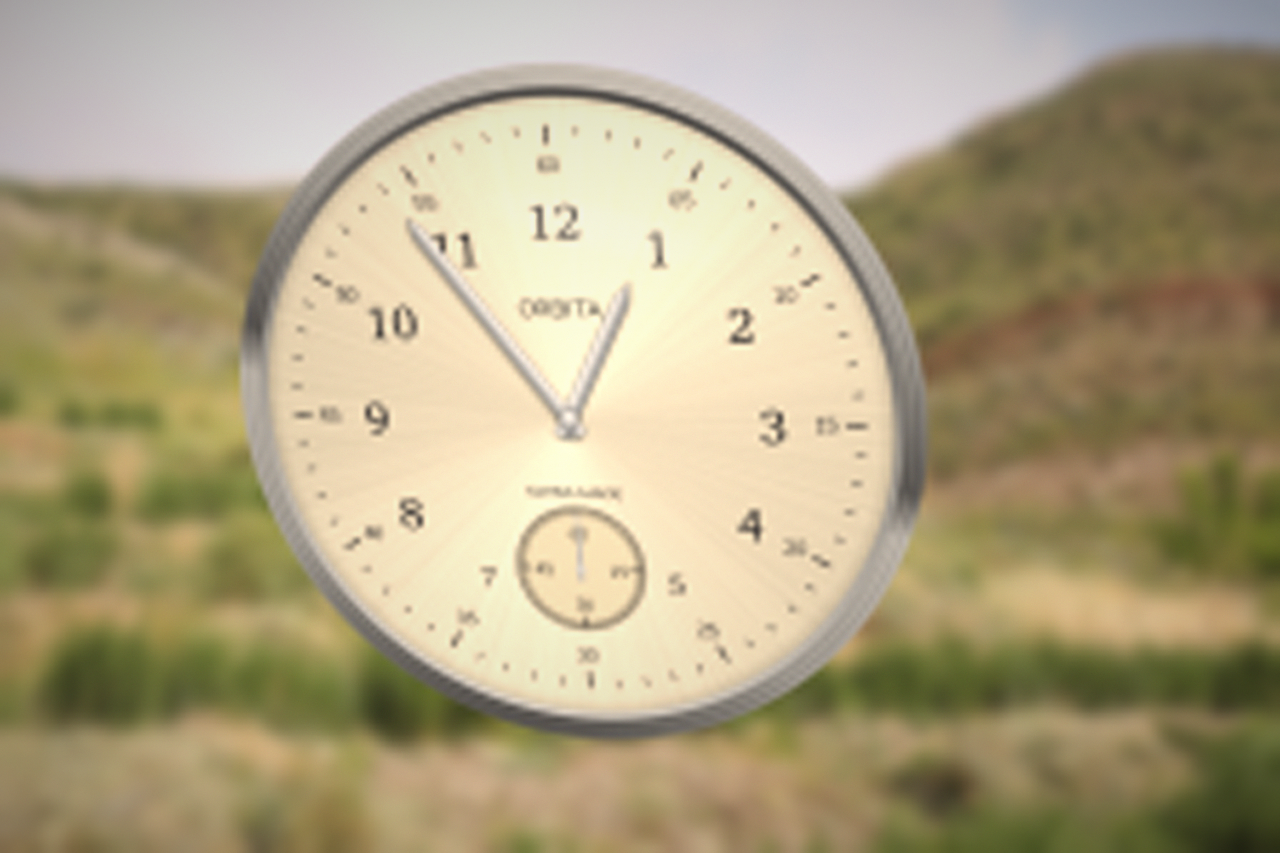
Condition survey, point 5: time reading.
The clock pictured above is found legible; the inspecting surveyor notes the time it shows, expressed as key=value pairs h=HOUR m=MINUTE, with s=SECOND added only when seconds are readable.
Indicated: h=12 m=54
